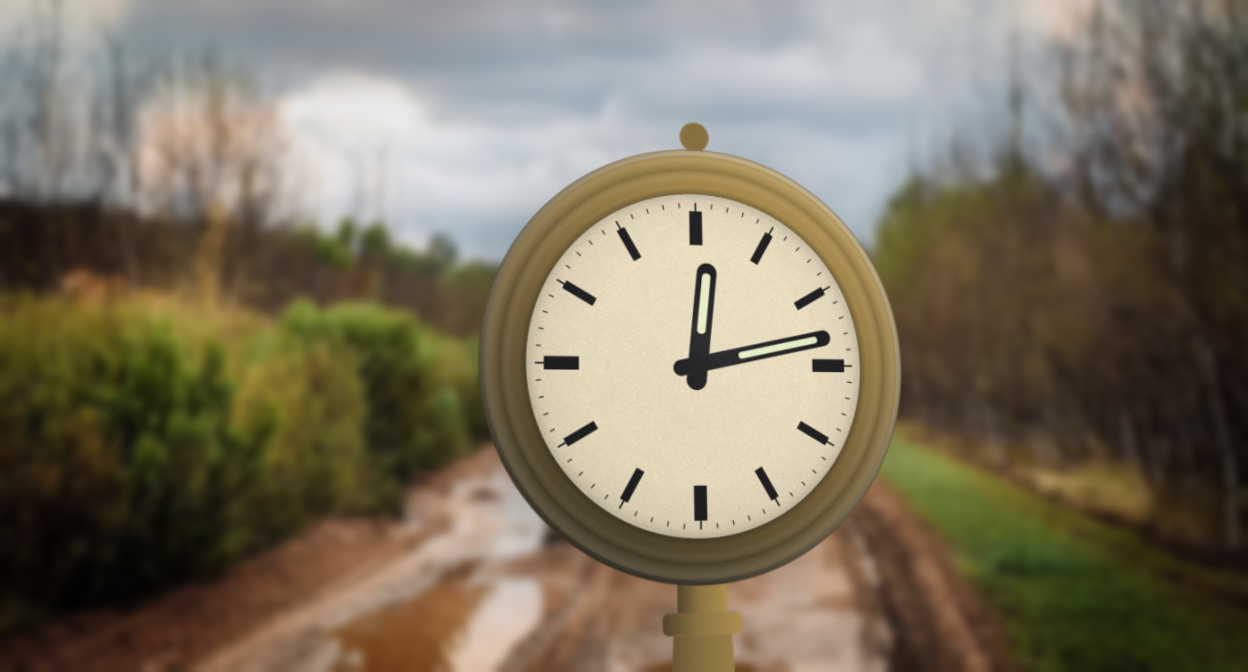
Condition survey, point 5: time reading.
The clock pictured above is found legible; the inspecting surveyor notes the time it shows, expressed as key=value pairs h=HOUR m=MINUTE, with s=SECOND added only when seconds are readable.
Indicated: h=12 m=13
